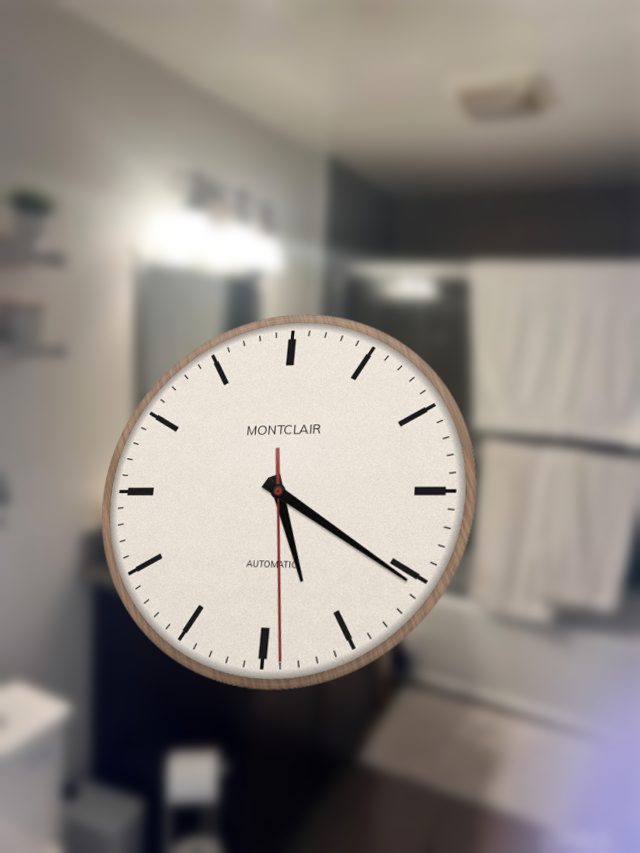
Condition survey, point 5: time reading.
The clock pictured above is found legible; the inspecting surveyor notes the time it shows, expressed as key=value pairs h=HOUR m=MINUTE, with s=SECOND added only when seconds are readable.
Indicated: h=5 m=20 s=29
